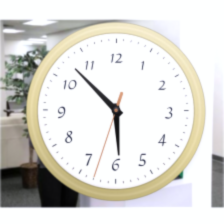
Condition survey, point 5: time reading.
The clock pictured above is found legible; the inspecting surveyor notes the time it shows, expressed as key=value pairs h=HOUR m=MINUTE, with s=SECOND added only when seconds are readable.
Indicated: h=5 m=52 s=33
